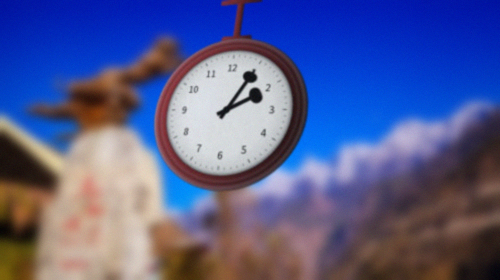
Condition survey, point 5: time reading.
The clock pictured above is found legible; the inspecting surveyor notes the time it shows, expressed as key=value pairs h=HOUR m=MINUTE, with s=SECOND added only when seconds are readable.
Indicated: h=2 m=5
